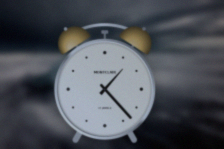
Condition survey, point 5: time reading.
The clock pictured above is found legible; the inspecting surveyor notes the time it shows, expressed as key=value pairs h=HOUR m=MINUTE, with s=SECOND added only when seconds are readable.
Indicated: h=1 m=23
